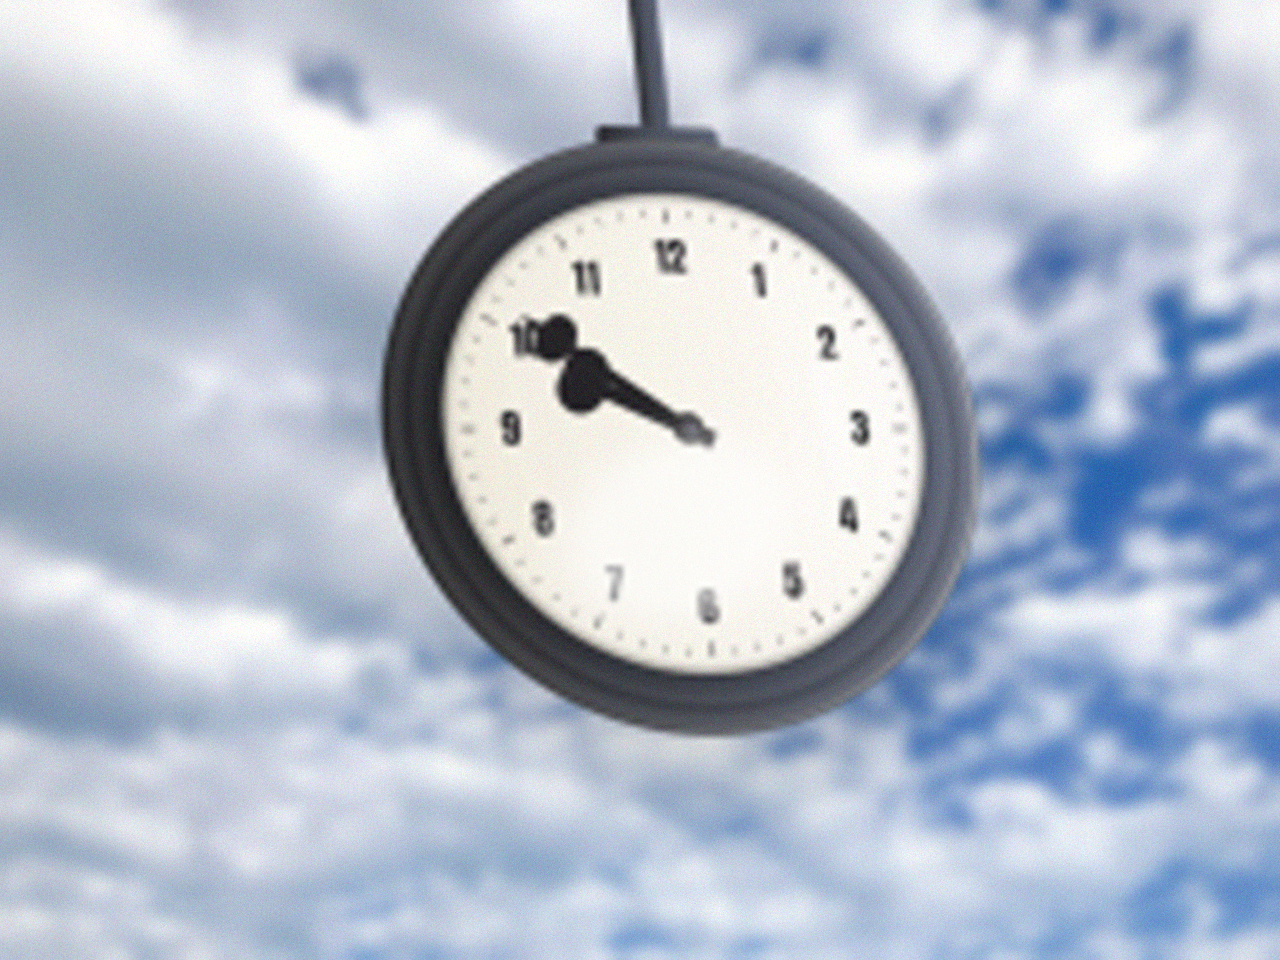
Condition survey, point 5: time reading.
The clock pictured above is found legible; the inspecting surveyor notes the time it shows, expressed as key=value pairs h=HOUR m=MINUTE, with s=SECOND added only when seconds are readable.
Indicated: h=9 m=51
